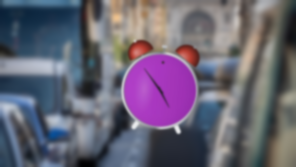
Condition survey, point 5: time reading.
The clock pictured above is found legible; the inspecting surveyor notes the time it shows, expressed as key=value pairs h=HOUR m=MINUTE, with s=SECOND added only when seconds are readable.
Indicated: h=4 m=53
